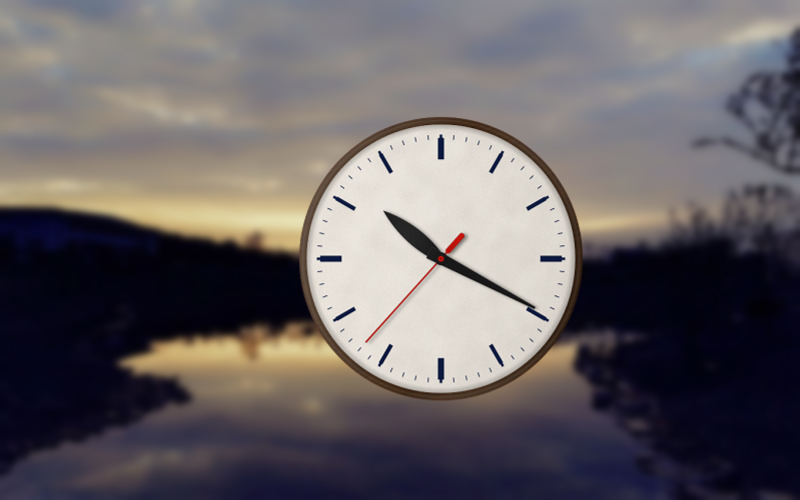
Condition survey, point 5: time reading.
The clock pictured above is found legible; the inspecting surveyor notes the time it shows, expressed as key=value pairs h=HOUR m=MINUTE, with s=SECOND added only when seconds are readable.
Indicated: h=10 m=19 s=37
